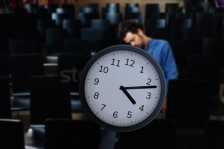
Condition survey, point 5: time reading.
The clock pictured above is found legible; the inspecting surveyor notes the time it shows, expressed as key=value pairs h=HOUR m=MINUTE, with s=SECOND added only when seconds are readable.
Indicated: h=4 m=12
